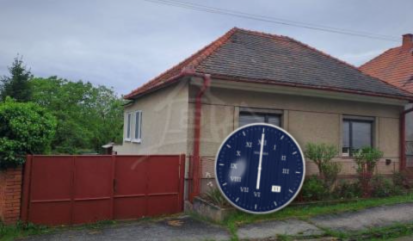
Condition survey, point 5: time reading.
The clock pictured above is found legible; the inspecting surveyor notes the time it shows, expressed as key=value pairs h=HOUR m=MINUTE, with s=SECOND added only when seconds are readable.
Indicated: h=6 m=0
